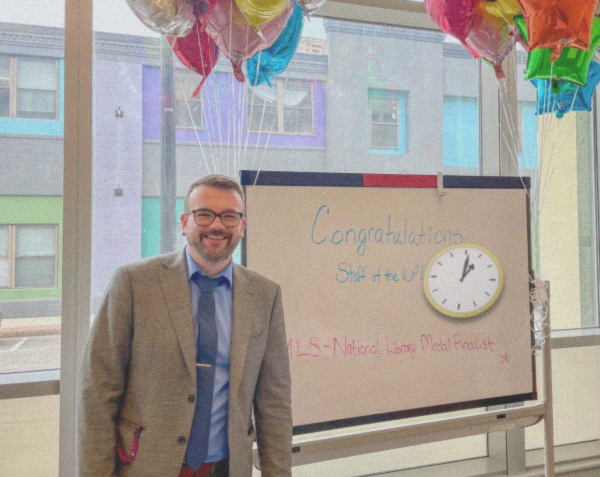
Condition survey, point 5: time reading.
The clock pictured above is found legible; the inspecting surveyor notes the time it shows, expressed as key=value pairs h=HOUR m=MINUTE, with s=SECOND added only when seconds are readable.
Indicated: h=1 m=1
